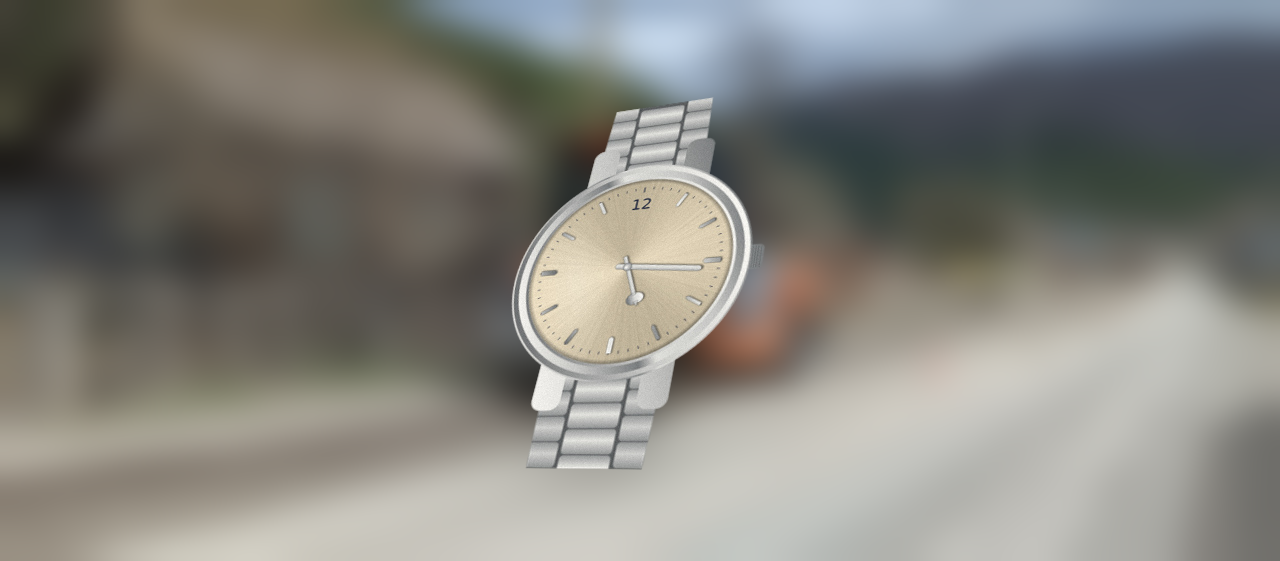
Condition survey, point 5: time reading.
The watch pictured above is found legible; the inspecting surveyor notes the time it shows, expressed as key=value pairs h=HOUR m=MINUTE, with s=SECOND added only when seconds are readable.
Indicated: h=5 m=16
